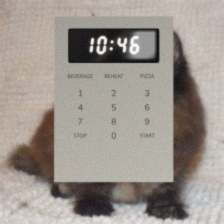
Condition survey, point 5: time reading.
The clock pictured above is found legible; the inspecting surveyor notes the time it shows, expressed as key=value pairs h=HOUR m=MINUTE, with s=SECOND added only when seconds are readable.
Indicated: h=10 m=46
